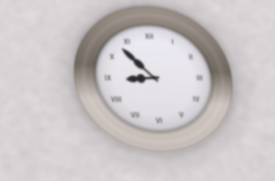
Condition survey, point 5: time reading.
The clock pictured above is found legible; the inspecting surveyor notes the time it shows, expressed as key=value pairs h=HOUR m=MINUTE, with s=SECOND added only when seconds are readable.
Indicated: h=8 m=53
